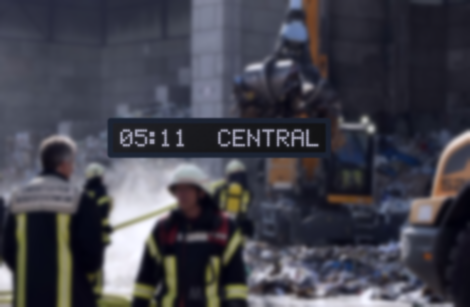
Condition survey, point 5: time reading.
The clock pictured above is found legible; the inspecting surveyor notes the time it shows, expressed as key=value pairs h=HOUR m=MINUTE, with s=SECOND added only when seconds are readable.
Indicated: h=5 m=11
